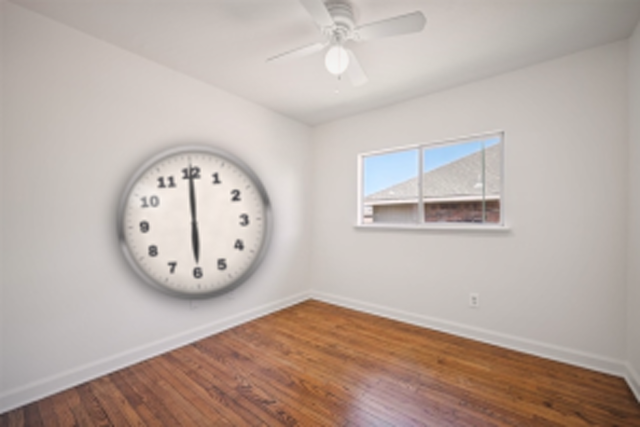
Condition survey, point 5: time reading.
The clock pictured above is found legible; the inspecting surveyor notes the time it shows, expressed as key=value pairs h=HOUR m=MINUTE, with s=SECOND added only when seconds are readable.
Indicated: h=6 m=0
